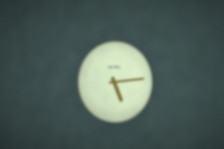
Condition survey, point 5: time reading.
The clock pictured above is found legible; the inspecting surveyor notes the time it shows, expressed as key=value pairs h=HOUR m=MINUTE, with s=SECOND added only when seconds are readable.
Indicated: h=5 m=14
